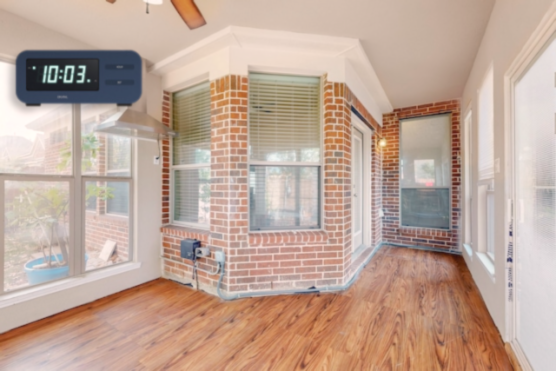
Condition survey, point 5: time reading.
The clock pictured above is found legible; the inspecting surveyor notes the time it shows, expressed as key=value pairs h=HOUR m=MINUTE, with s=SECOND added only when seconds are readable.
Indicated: h=10 m=3
